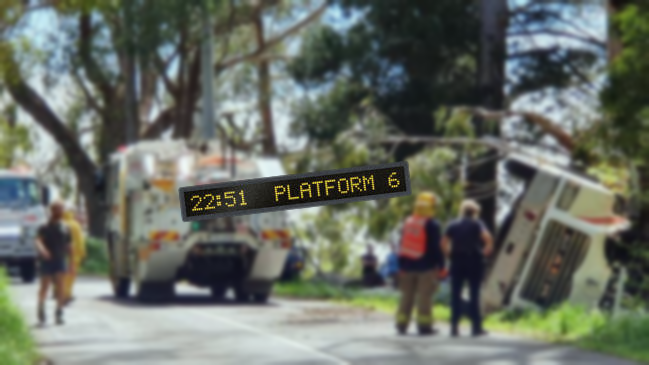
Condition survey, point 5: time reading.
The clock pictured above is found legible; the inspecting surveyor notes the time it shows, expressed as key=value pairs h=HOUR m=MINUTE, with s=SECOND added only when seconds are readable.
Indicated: h=22 m=51
